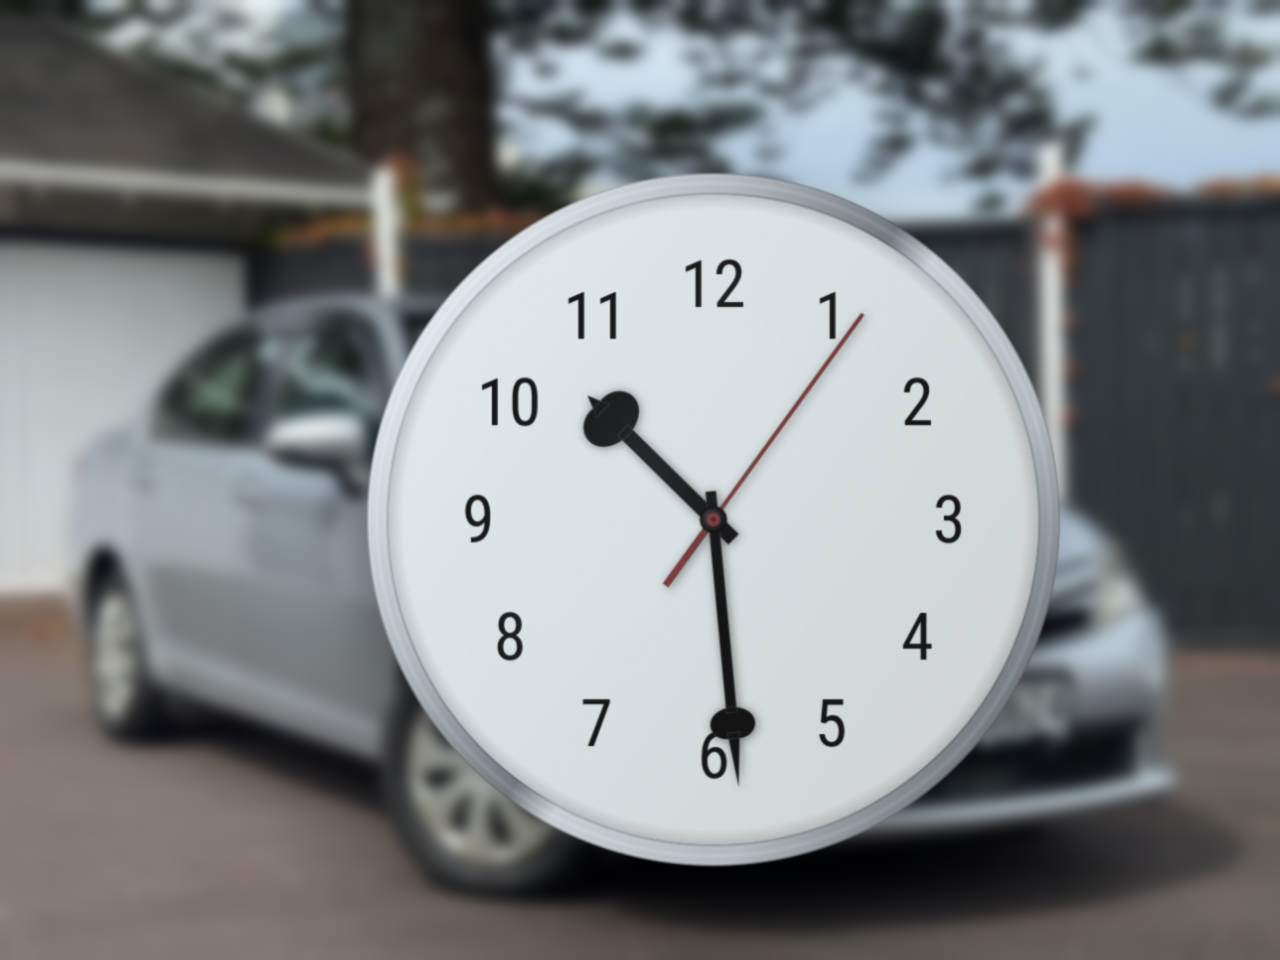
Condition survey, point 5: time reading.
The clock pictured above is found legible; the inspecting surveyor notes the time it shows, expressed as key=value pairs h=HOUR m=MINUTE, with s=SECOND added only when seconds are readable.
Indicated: h=10 m=29 s=6
